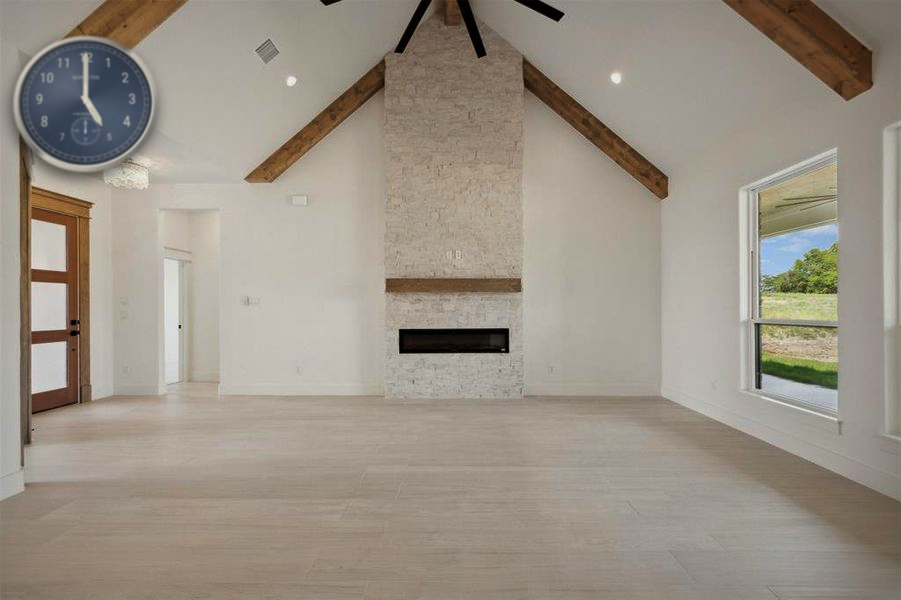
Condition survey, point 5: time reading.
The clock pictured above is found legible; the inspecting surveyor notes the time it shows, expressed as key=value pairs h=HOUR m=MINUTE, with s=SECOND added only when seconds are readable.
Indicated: h=5 m=0
